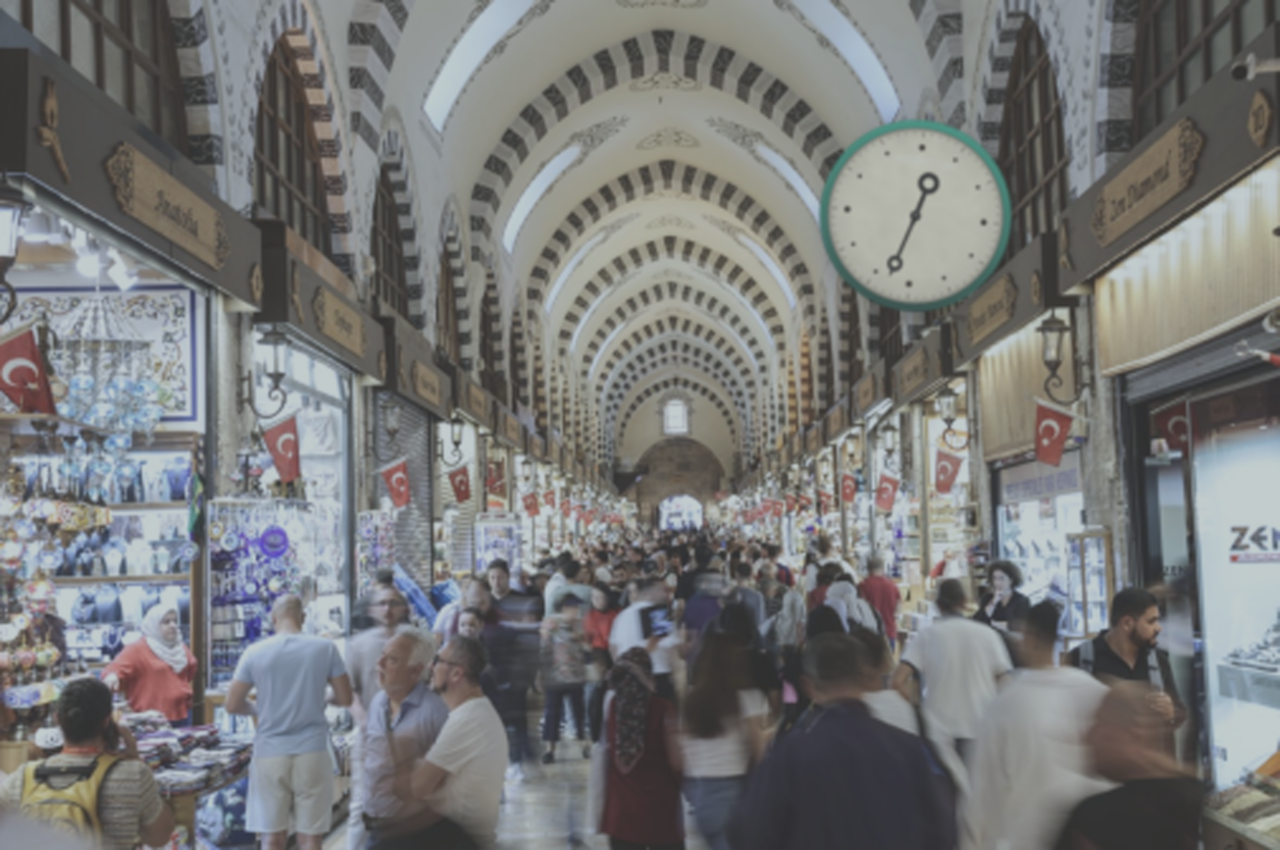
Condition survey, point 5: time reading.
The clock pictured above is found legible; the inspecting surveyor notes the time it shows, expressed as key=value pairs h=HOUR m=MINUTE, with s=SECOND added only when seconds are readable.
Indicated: h=12 m=33
